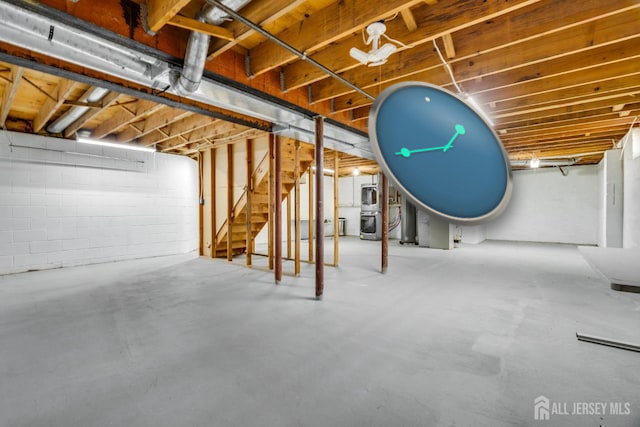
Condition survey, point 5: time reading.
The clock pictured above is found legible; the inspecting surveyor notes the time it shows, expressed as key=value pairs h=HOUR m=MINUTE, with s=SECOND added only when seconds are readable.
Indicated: h=1 m=44
